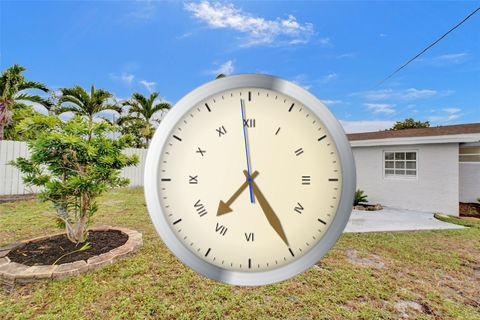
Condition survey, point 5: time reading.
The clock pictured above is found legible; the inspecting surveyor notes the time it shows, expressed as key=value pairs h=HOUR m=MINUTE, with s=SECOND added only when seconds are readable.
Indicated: h=7 m=24 s=59
